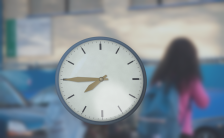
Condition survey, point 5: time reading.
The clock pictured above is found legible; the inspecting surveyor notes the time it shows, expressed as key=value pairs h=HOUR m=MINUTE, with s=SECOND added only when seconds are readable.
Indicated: h=7 m=45
